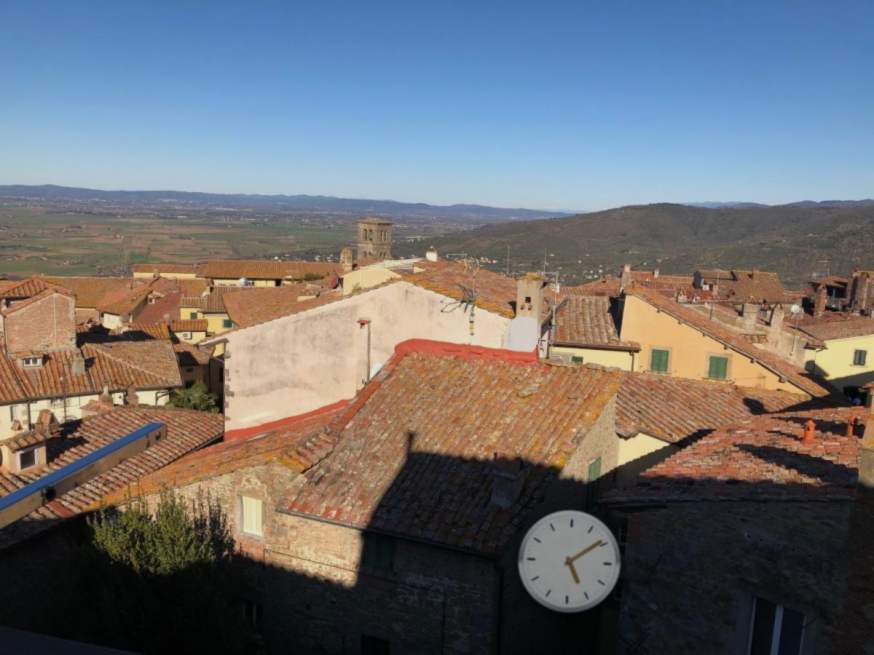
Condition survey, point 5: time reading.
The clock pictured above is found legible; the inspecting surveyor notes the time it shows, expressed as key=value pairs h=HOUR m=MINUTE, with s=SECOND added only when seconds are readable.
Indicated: h=5 m=9
